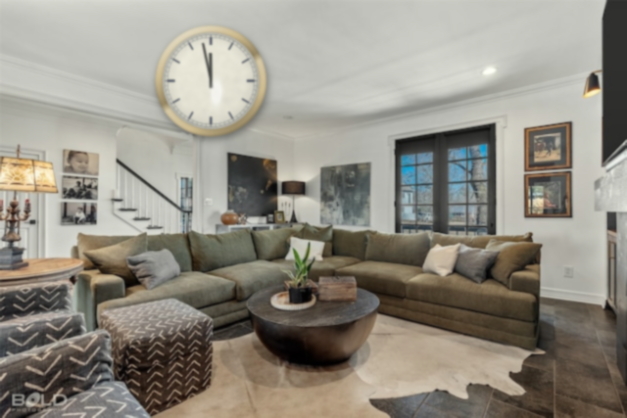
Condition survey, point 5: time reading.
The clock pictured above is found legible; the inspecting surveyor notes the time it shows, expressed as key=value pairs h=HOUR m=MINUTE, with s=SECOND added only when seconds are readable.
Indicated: h=11 m=58
